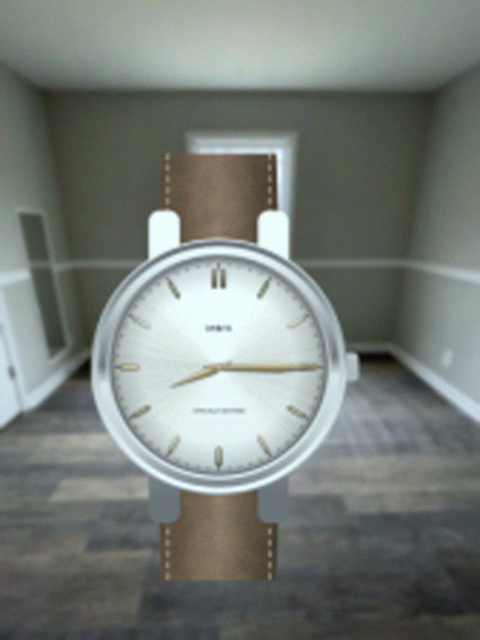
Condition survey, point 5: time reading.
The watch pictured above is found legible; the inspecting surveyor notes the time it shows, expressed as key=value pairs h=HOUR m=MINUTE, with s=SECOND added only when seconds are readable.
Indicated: h=8 m=15
